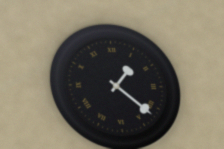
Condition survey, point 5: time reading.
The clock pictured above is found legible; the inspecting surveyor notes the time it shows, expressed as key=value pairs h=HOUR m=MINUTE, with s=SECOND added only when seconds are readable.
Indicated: h=1 m=22
